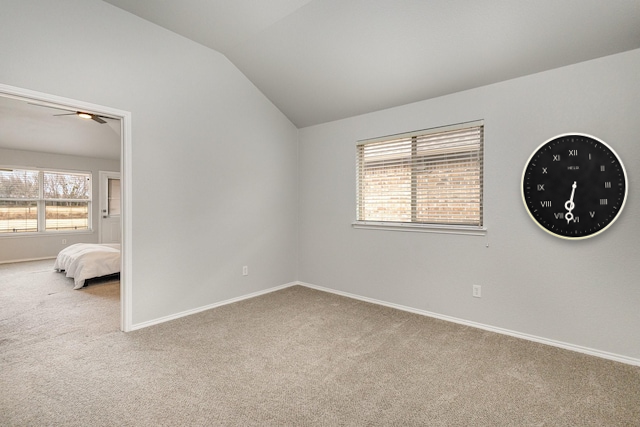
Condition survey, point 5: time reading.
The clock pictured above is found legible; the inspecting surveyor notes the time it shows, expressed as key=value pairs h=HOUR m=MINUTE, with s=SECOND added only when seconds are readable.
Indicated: h=6 m=32
